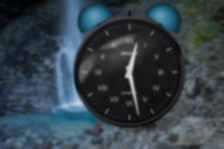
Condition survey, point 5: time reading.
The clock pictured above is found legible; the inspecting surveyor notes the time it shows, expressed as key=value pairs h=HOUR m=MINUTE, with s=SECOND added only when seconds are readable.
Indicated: h=12 m=28
